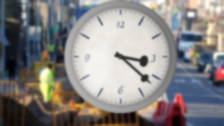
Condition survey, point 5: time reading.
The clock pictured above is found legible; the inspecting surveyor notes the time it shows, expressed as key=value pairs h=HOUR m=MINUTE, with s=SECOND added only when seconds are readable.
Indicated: h=3 m=22
